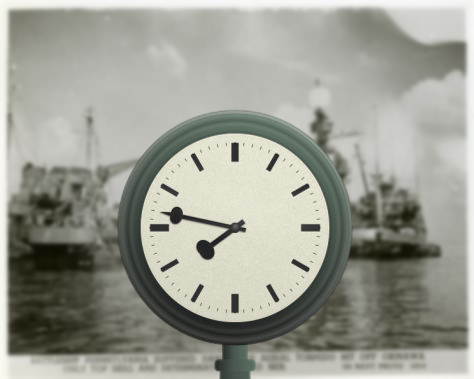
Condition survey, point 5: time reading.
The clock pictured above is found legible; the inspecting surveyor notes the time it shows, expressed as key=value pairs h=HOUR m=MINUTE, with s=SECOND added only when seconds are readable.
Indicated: h=7 m=47
